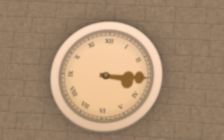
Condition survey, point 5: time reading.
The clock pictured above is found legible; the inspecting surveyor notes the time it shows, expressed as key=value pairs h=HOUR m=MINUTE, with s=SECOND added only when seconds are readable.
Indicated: h=3 m=15
